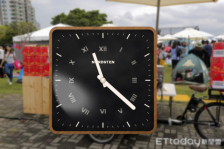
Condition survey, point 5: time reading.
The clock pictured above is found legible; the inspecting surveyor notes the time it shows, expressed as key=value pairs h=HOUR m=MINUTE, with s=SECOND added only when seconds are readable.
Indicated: h=11 m=22
